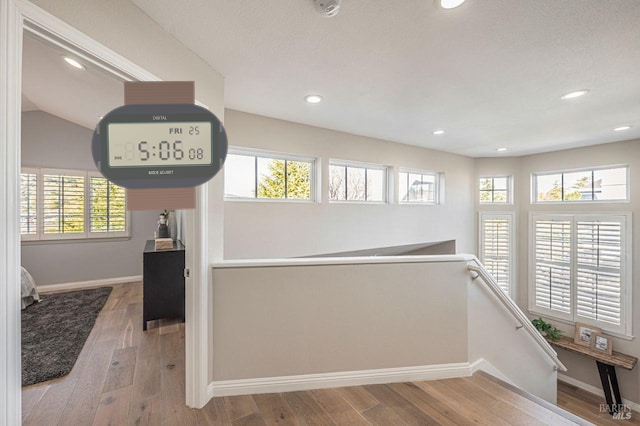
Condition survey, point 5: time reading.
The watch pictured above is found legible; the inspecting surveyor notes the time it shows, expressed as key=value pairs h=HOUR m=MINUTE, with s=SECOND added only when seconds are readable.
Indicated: h=5 m=6 s=8
